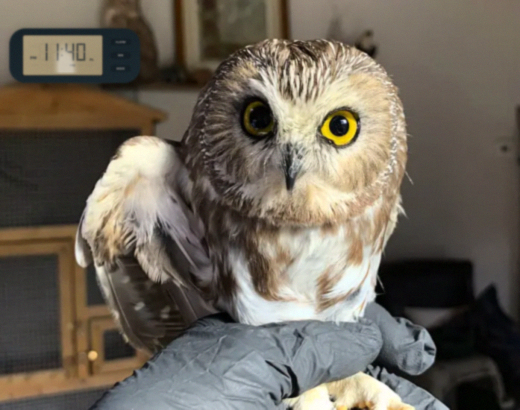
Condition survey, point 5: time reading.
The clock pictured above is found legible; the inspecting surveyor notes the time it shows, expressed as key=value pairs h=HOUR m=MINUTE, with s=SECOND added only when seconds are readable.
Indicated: h=11 m=40
